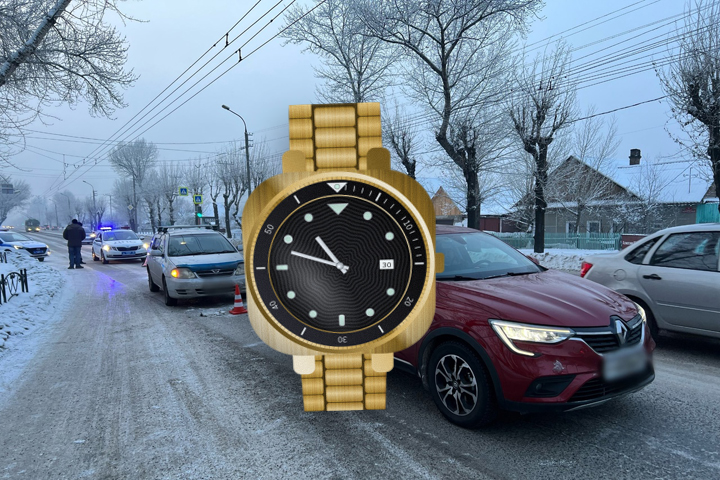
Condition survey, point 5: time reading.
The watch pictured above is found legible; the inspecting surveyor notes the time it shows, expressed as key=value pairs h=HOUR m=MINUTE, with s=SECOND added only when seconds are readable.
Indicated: h=10 m=48
